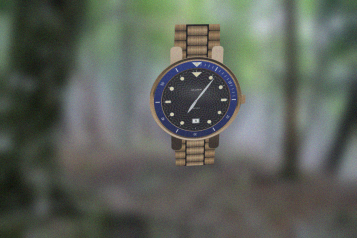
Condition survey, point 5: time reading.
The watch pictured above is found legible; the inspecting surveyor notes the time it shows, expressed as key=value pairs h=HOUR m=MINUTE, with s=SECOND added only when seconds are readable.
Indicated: h=7 m=6
